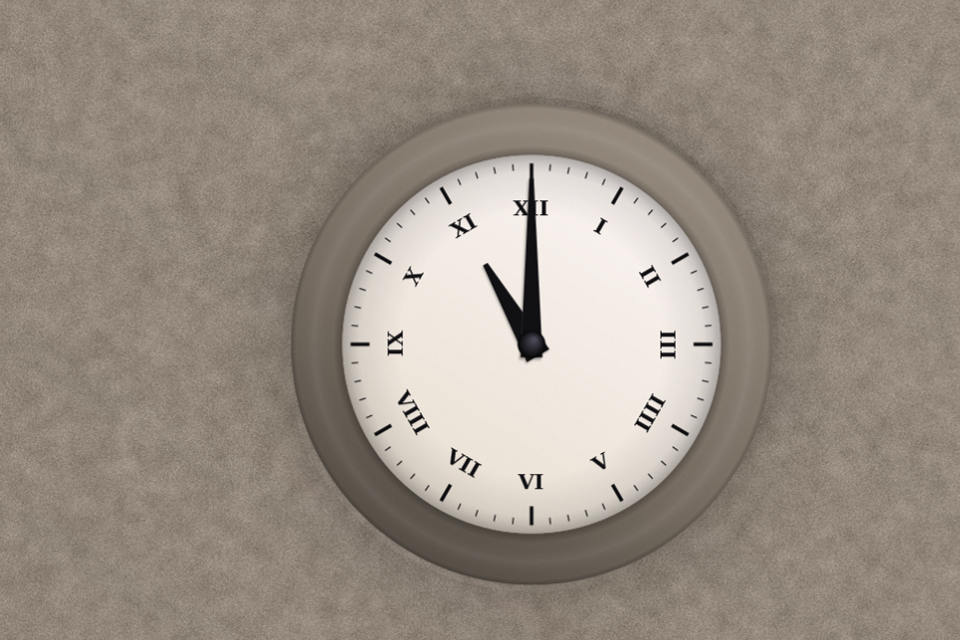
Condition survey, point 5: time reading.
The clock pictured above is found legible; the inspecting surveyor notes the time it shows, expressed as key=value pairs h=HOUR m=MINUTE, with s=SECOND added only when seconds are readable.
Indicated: h=11 m=0
